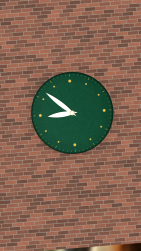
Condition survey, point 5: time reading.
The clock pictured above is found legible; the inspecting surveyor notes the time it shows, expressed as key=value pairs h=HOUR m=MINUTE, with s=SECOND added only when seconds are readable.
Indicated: h=8 m=52
